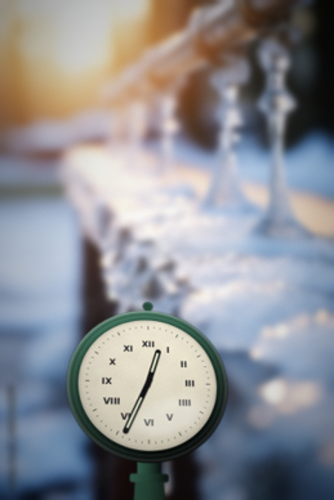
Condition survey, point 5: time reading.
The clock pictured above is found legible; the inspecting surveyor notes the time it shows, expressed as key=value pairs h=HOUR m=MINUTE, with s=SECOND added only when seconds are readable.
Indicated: h=12 m=34
